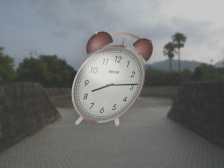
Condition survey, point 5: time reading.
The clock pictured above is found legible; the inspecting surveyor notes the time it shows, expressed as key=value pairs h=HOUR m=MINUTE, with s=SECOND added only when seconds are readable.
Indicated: h=8 m=14
